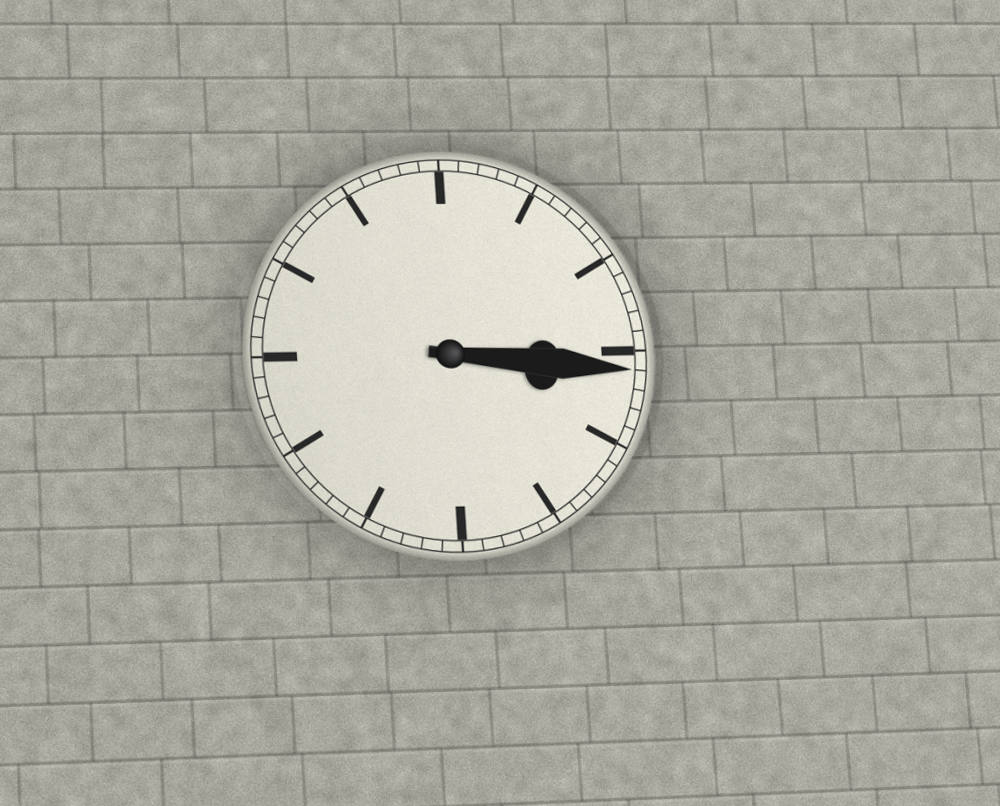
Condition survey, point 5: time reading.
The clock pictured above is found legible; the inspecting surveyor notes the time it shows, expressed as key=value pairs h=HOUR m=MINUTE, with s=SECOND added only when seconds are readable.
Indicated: h=3 m=16
